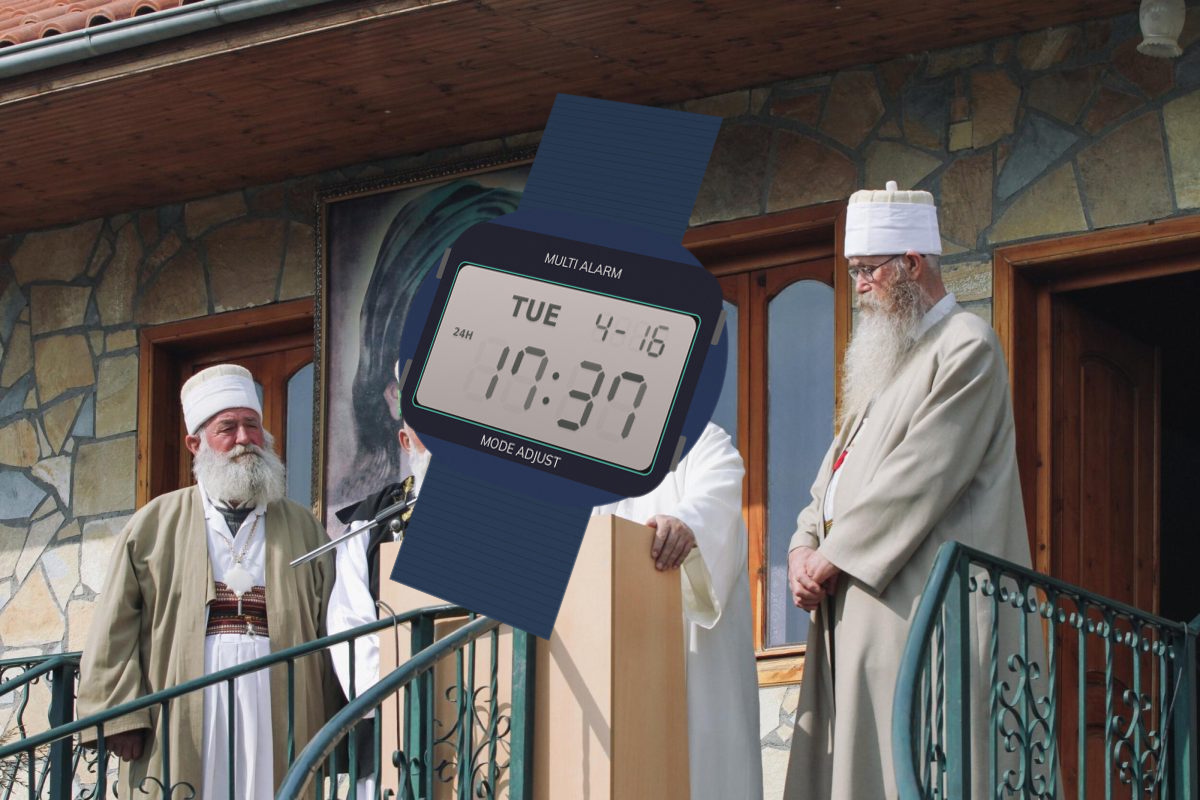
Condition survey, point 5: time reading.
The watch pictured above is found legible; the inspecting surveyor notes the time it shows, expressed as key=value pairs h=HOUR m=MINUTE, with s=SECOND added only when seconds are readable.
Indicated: h=17 m=37
